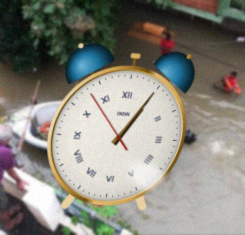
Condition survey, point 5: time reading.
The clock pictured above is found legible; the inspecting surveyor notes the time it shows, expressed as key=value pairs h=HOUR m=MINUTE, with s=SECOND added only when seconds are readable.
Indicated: h=1 m=4 s=53
